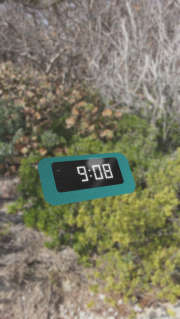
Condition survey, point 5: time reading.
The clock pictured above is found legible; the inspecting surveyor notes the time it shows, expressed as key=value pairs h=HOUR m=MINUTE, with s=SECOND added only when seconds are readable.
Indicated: h=9 m=8
